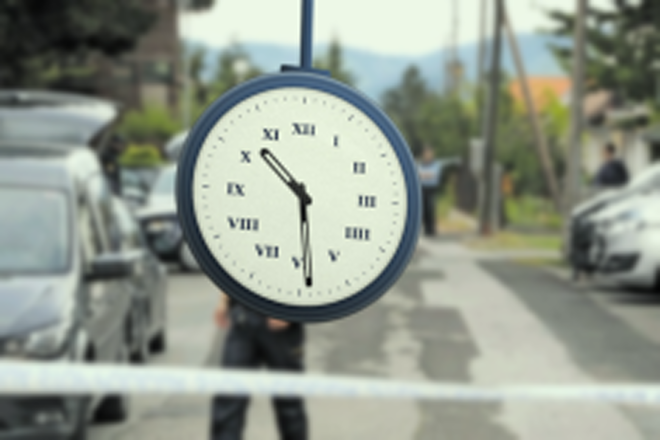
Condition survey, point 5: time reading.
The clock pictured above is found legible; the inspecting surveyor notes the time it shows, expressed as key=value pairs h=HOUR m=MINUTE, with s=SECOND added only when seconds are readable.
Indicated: h=10 m=29
